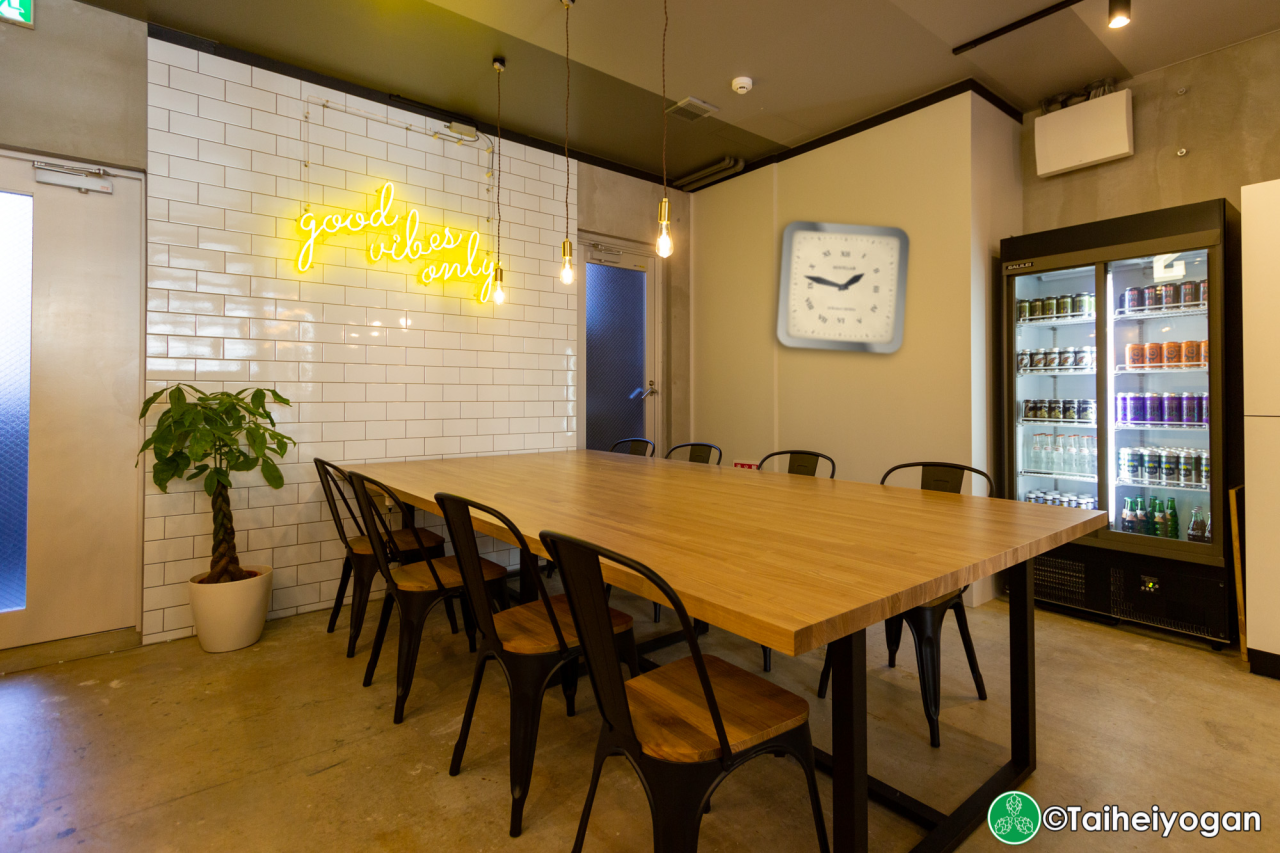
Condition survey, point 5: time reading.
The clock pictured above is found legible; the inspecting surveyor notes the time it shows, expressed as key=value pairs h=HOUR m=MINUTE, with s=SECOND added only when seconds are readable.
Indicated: h=1 m=47
